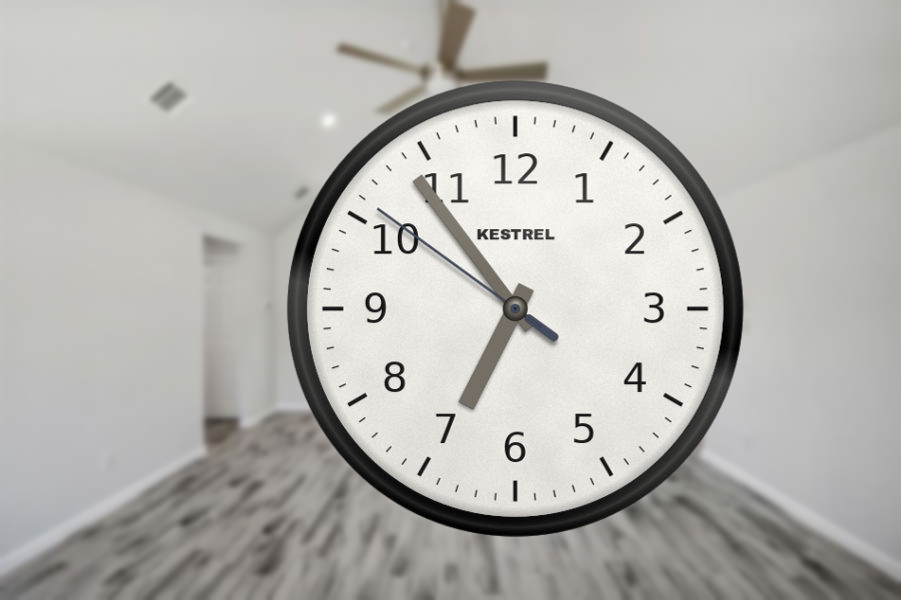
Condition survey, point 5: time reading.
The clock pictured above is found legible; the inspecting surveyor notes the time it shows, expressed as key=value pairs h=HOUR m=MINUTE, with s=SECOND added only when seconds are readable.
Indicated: h=6 m=53 s=51
